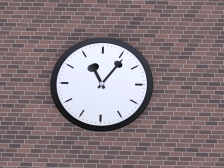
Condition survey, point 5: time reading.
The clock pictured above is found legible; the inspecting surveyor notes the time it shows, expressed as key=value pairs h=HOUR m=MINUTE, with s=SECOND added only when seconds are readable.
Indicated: h=11 m=6
